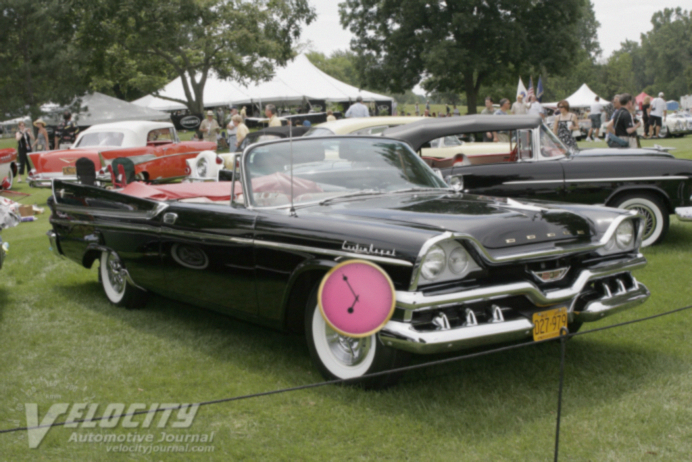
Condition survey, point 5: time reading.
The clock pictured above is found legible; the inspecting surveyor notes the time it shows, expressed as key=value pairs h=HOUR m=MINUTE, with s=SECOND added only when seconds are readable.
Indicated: h=6 m=55
